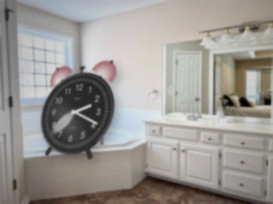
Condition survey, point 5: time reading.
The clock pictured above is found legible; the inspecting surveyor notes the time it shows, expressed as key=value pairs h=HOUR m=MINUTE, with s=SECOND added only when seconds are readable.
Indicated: h=2 m=19
